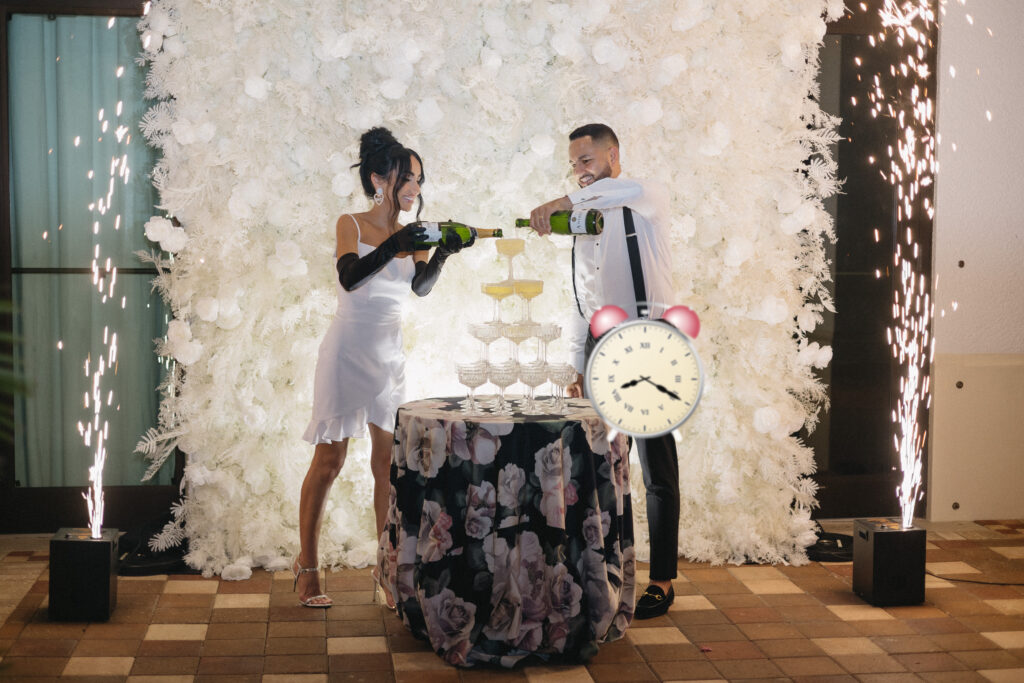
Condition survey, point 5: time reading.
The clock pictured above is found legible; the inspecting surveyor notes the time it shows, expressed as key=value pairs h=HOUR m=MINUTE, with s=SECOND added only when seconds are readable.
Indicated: h=8 m=20
